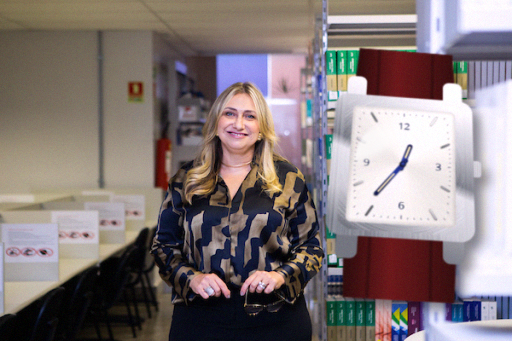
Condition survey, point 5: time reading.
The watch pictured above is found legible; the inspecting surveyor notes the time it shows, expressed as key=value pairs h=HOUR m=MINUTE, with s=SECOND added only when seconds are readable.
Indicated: h=12 m=36
